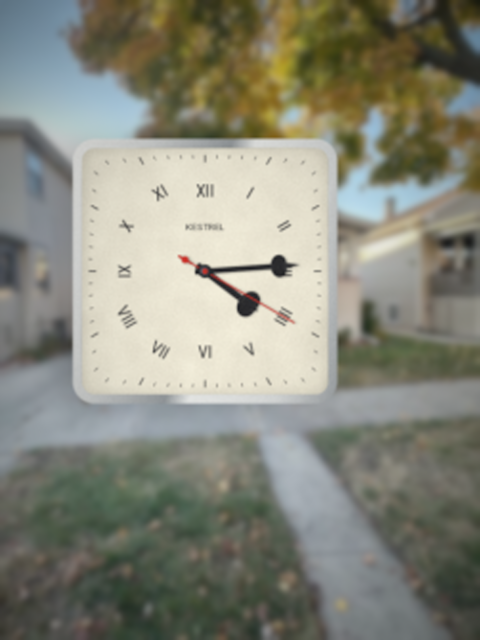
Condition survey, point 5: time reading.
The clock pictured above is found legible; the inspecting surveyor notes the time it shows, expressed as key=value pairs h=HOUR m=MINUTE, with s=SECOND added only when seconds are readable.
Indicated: h=4 m=14 s=20
